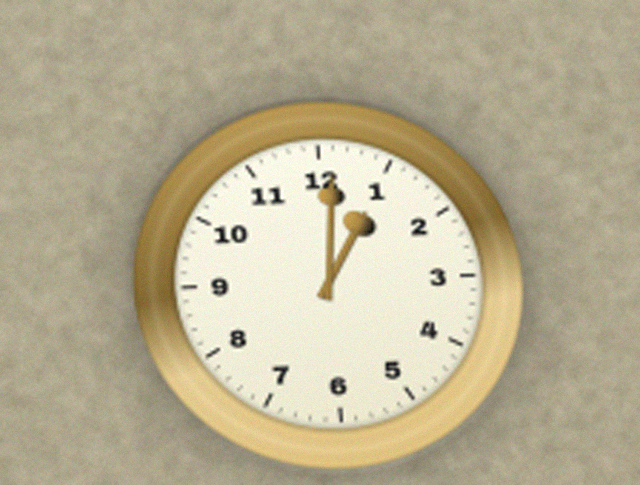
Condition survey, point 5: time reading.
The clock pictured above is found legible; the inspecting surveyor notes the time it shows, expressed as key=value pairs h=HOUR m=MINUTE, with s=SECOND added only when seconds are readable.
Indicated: h=1 m=1
